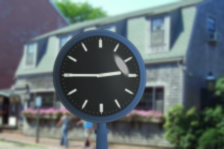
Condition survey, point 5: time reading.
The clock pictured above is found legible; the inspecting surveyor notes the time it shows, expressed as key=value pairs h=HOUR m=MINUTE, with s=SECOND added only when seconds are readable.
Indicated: h=2 m=45
